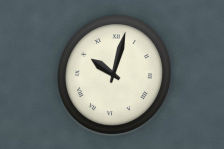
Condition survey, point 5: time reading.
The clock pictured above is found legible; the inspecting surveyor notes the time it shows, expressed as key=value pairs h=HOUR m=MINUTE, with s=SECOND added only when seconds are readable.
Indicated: h=10 m=2
